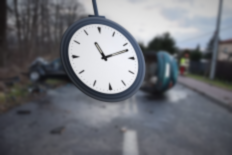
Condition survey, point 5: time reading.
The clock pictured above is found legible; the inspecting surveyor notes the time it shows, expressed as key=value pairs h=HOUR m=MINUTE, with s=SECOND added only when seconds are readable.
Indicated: h=11 m=12
